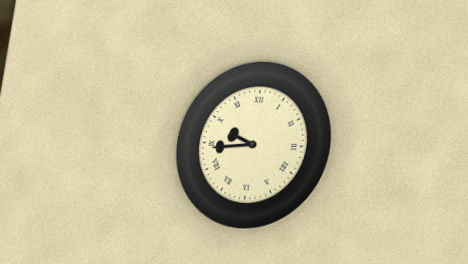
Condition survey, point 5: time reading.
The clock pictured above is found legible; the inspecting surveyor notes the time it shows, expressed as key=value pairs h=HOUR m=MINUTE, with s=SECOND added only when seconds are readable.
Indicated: h=9 m=44
